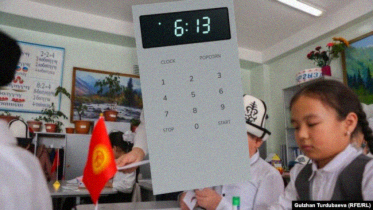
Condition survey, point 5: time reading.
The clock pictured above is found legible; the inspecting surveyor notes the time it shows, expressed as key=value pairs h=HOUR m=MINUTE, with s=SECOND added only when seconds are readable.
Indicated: h=6 m=13
